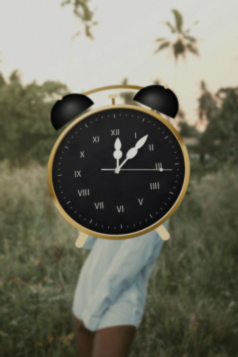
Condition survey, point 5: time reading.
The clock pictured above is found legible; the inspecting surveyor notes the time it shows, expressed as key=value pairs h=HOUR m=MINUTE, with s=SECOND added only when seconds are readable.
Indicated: h=12 m=7 s=16
